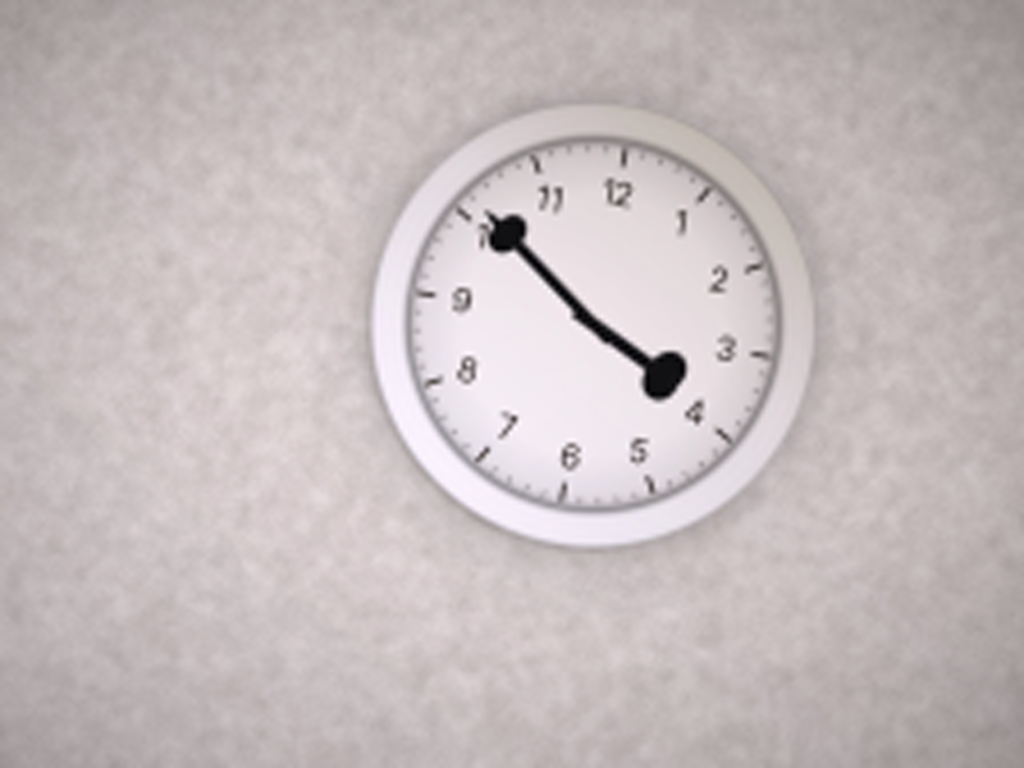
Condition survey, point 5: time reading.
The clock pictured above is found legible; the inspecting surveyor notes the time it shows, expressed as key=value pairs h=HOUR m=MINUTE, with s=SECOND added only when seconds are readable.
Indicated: h=3 m=51
